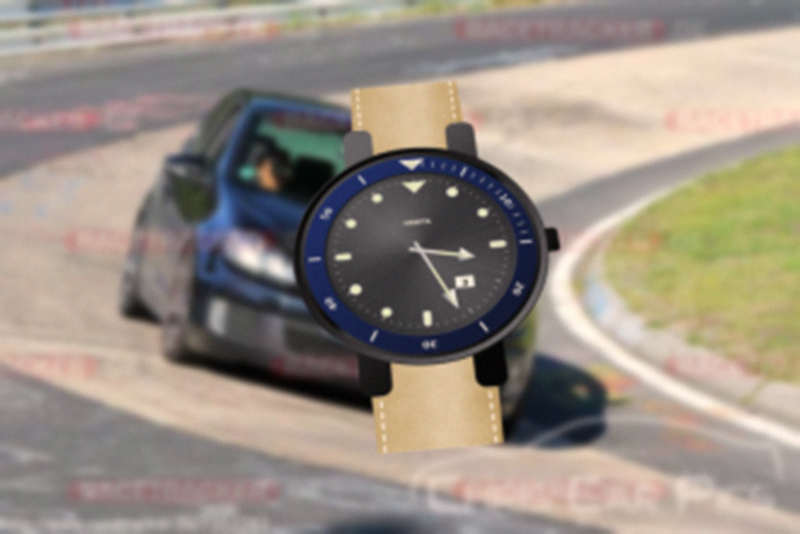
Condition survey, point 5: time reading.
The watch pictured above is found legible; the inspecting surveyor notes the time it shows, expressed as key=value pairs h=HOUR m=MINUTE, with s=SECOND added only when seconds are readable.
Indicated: h=3 m=26
